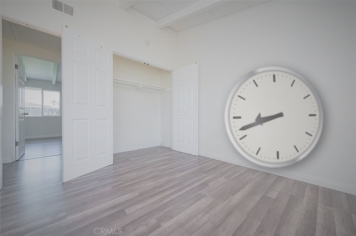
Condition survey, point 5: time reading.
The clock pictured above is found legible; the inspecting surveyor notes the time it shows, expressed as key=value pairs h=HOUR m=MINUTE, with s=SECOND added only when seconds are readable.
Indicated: h=8 m=42
